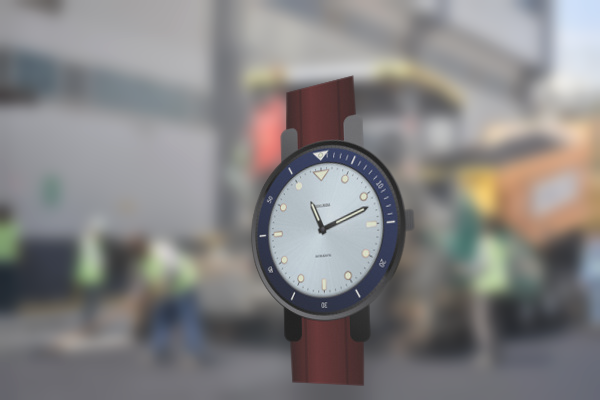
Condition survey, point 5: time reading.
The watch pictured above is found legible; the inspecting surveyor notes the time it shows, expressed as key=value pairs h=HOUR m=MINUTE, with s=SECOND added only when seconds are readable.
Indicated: h=11 m=12
